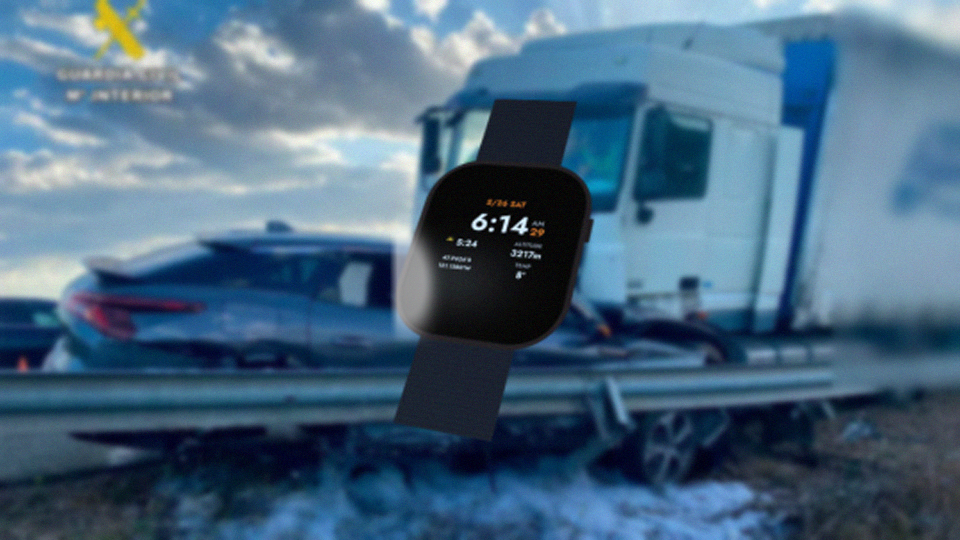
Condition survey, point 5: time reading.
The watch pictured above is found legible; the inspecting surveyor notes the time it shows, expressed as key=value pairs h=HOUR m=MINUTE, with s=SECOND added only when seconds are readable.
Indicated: h=6 m=14
